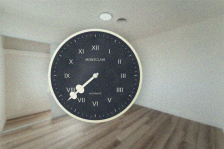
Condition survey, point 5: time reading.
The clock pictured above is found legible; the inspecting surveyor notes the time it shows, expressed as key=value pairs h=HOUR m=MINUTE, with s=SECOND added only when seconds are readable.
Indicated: h=7 m=38
